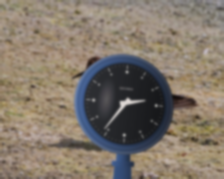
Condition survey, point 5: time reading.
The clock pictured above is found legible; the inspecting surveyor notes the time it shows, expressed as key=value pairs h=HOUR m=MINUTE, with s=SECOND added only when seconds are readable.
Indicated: h=2 m=36
